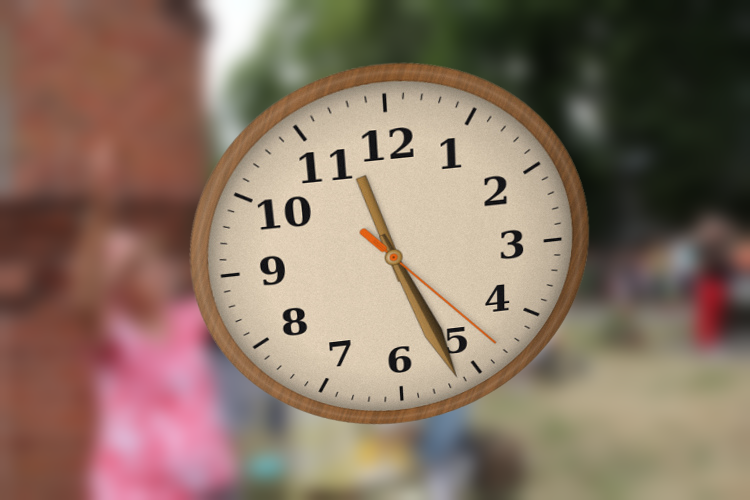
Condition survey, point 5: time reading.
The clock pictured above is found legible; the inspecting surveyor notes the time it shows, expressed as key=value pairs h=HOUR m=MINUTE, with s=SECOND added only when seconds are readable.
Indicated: h=11 m=26 s=23
